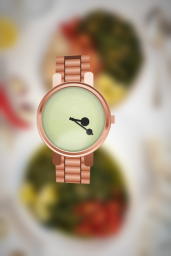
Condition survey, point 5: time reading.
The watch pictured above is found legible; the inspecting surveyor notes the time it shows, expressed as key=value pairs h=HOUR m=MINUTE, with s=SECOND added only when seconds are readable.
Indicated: h=3 m=21
